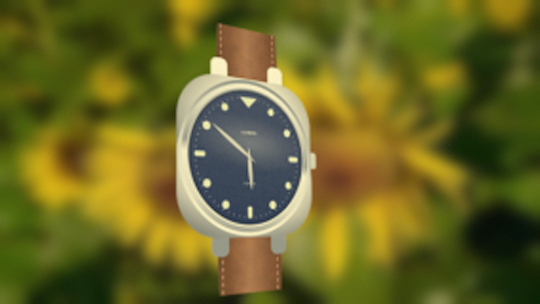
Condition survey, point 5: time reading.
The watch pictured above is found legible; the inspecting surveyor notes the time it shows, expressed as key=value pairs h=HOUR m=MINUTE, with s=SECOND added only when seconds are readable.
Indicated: h=5 m=51
